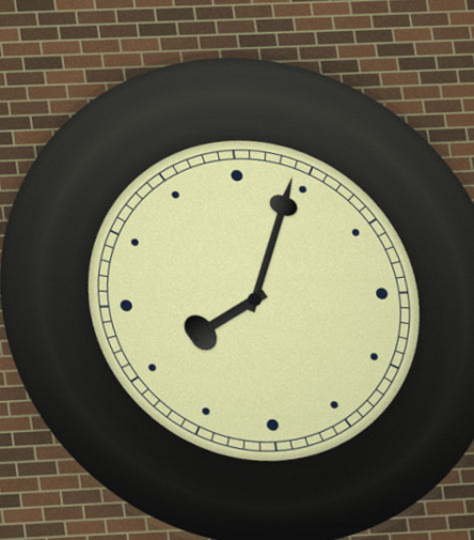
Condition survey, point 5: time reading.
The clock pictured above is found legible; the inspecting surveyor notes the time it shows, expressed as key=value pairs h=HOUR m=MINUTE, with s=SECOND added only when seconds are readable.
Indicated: h=8 m=4
